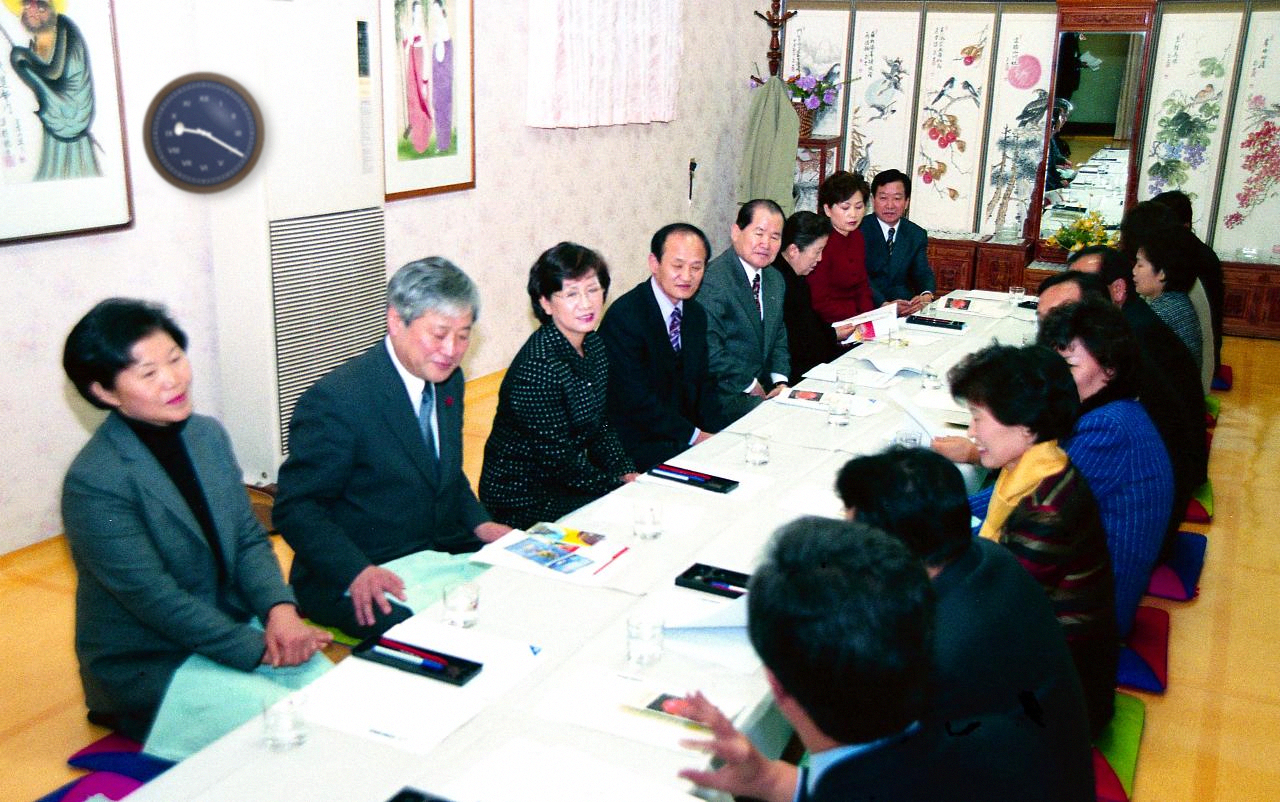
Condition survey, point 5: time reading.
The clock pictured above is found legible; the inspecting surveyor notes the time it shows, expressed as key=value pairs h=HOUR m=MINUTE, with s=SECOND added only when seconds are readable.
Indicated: h=9 m=20
